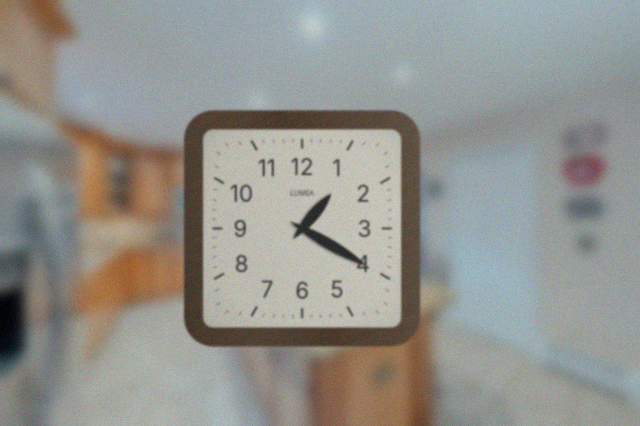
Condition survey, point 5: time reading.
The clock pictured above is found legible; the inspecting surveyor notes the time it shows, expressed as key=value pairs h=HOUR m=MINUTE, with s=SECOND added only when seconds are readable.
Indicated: h=1 m=20
